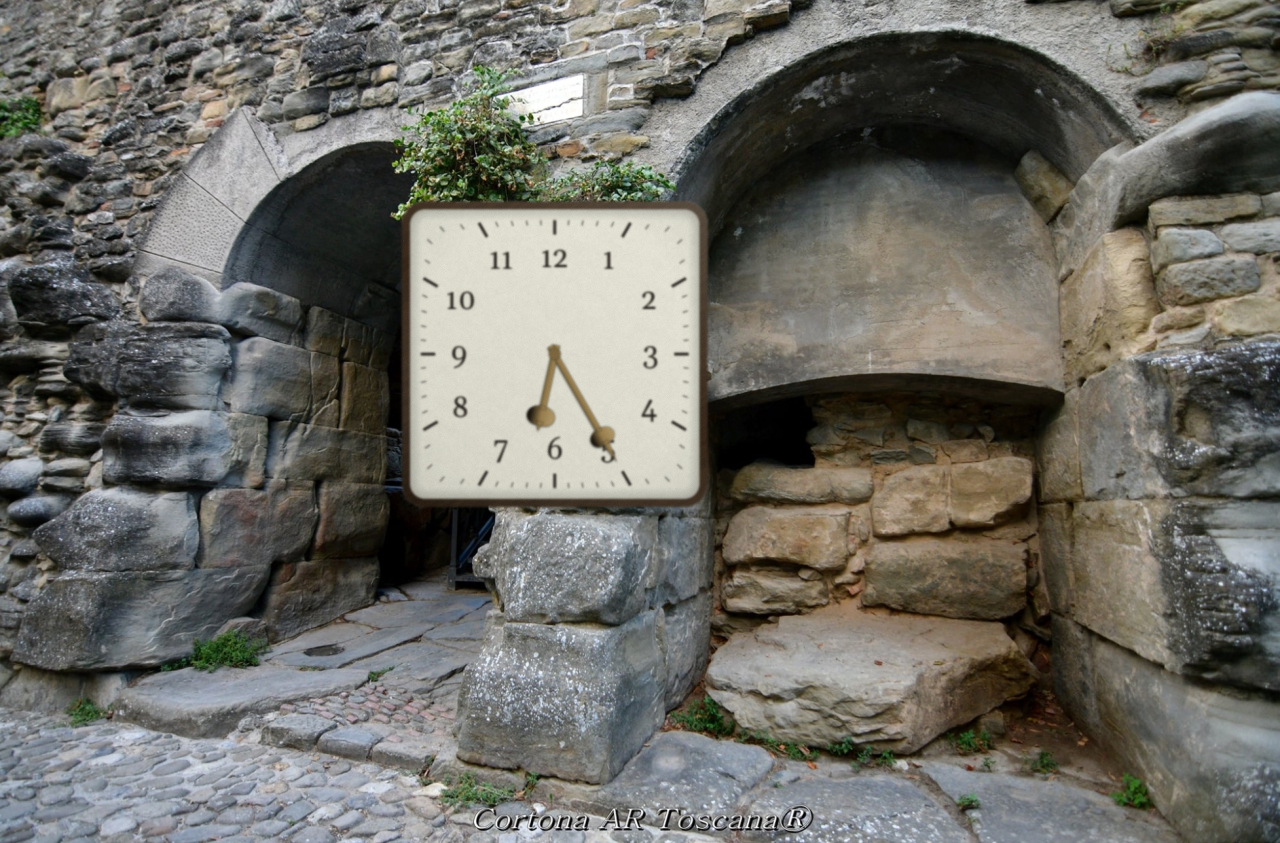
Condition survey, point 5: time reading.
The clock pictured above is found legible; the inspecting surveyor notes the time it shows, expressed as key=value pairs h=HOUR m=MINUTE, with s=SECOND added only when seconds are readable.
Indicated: h=6 m=25
